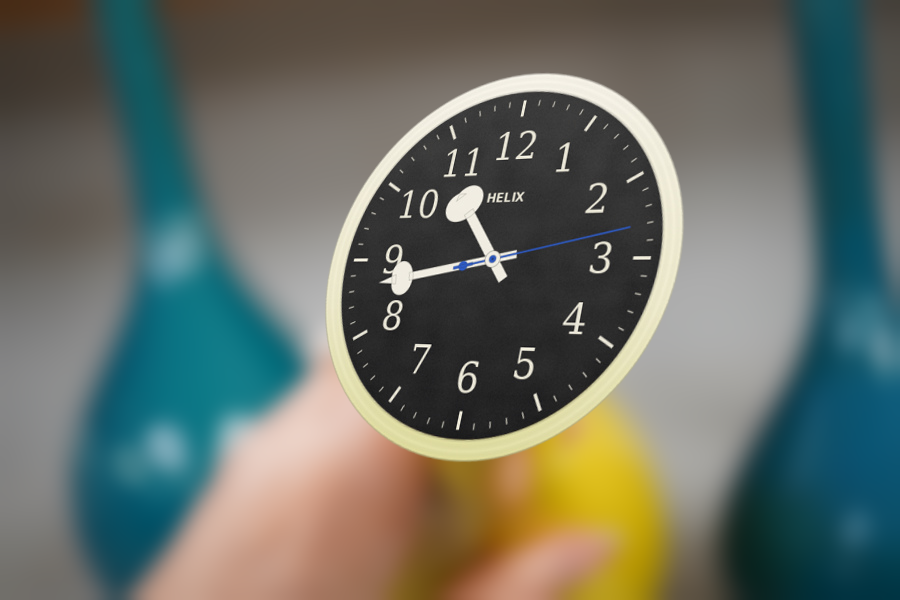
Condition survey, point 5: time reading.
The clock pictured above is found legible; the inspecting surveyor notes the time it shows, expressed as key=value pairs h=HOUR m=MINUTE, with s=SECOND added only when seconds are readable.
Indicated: h=10 m=43 s=13
